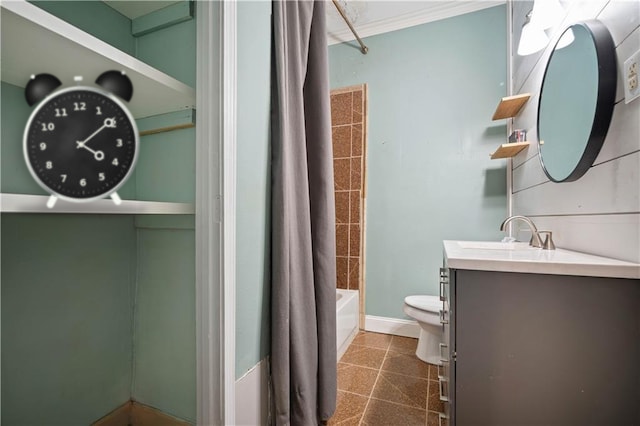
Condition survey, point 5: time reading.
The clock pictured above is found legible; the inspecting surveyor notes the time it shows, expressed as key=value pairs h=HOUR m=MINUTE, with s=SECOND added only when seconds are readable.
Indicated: h=4 m=9
